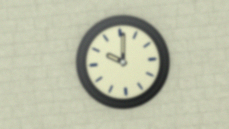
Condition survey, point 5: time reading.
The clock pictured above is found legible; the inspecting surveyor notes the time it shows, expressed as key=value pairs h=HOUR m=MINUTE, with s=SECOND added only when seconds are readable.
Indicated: h=10 m=1
